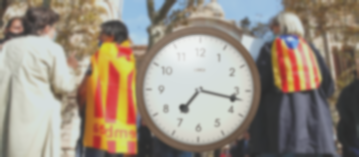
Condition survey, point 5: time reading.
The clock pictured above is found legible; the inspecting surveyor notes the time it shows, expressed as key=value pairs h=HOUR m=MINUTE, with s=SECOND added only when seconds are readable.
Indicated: h=7 m=17
